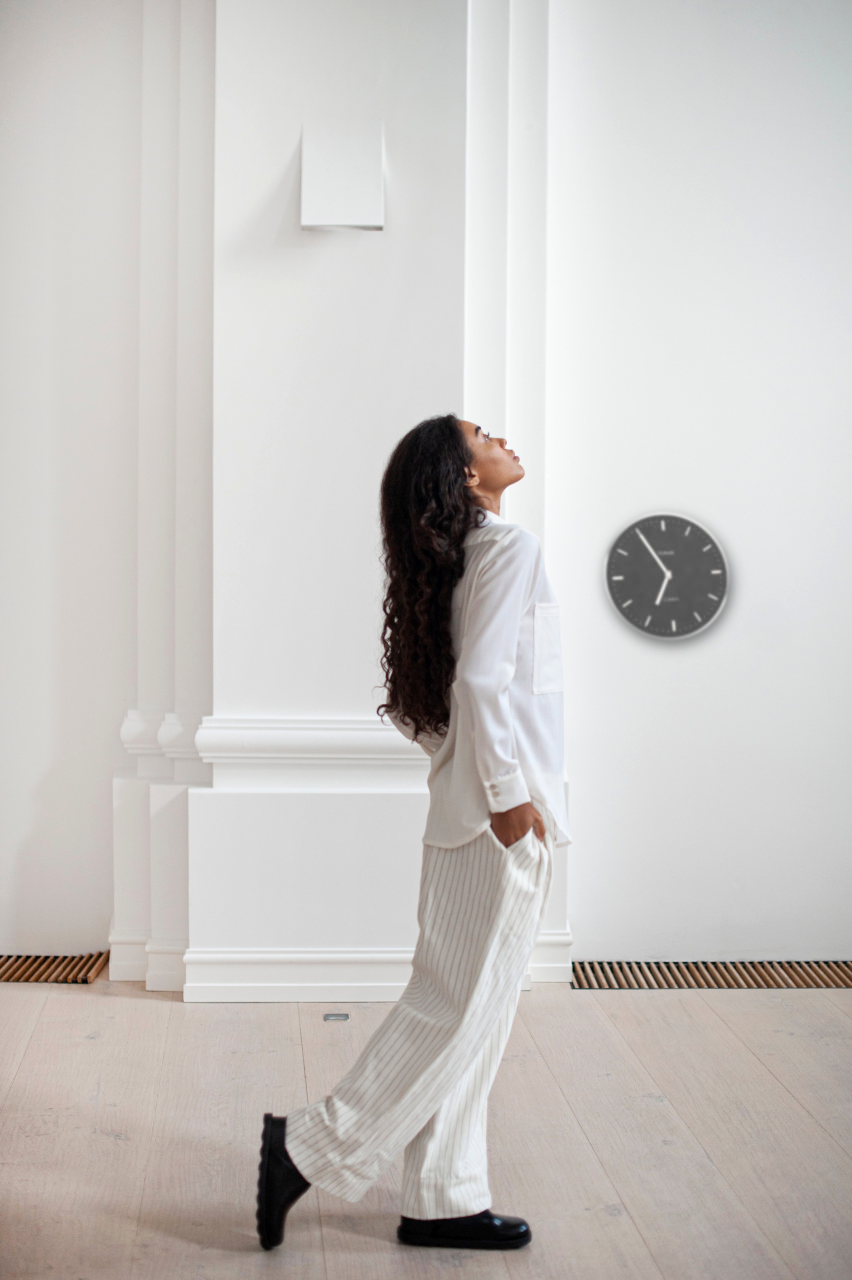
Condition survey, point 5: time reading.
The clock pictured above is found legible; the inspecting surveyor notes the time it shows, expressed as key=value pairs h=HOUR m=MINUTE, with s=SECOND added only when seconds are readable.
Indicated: h=6 m=55
